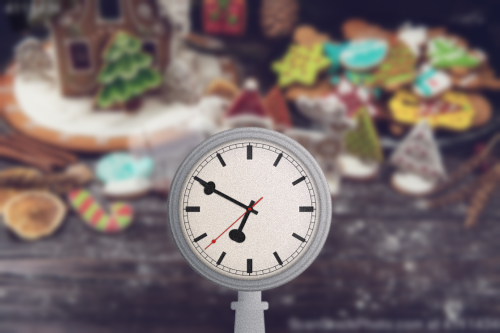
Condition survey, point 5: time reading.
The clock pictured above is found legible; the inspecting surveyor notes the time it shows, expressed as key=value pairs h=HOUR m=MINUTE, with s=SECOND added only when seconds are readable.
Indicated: h=6 m=49 s=38
